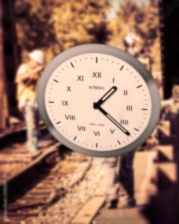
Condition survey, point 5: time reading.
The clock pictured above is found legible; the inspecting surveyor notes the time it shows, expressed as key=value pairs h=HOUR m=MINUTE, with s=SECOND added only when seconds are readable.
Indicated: h=1 m=22
